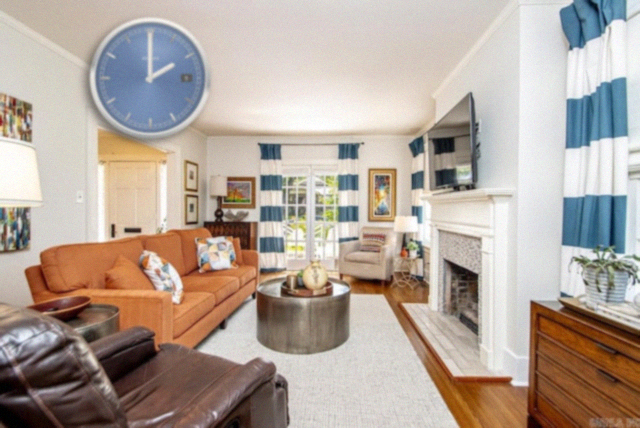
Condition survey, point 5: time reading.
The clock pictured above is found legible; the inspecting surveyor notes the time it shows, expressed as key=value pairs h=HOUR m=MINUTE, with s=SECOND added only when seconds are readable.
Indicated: h=2 m=0
